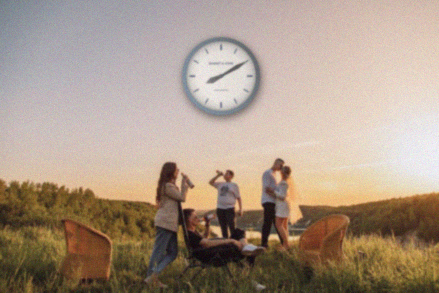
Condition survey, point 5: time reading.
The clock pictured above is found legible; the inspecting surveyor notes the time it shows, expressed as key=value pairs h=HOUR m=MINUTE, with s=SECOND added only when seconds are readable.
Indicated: h=8 m=10
